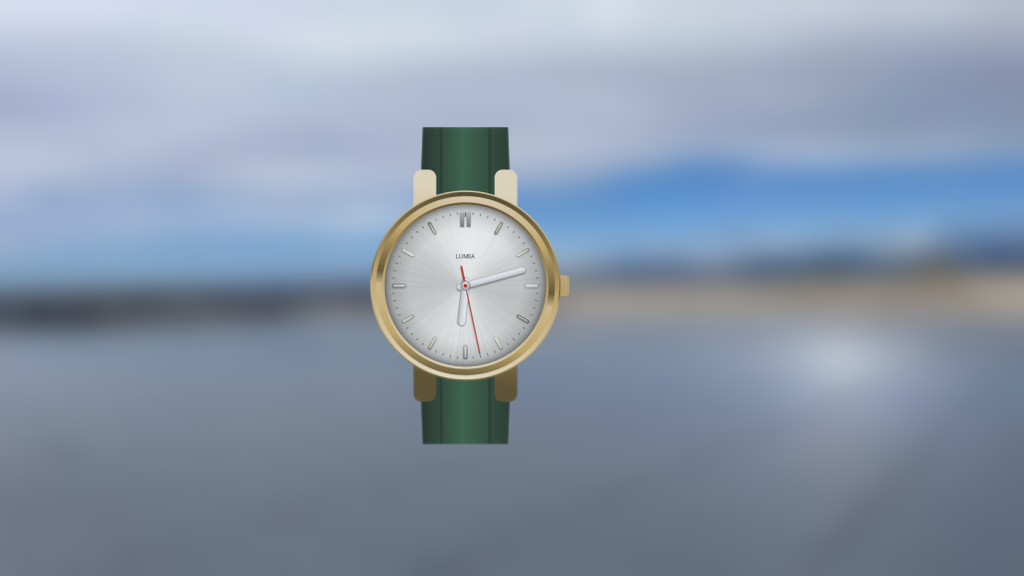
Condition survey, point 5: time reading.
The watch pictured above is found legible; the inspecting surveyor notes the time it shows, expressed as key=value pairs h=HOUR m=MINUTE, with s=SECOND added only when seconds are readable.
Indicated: h=6 m=12 s=28
